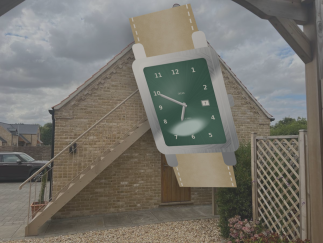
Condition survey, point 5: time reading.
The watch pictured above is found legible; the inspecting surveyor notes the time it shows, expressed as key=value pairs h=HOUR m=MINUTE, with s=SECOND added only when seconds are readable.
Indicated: h=6 m=50
